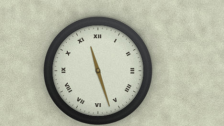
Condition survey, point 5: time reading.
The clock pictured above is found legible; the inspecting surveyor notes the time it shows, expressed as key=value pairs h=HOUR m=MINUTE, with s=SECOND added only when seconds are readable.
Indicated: h=11 m=27
